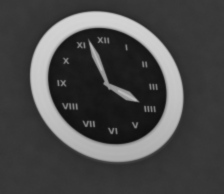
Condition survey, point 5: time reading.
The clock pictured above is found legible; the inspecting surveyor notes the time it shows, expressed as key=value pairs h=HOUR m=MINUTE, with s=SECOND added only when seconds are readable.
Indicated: h=3 m=57
